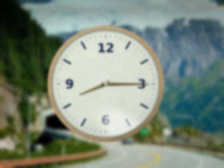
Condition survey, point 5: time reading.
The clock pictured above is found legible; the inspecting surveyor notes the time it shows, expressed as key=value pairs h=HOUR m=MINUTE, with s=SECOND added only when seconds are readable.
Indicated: h=8 m=15
